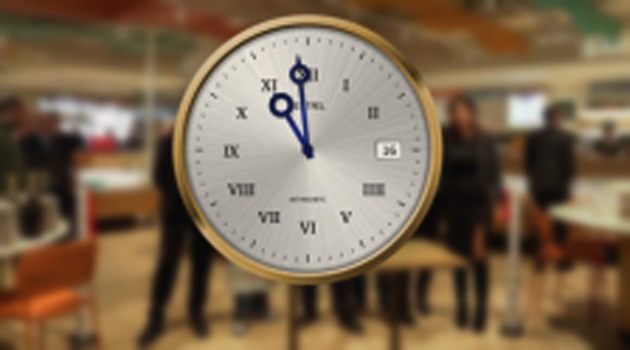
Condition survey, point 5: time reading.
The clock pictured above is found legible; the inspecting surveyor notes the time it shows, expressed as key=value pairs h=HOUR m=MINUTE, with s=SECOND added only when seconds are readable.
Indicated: h=10 m=59
